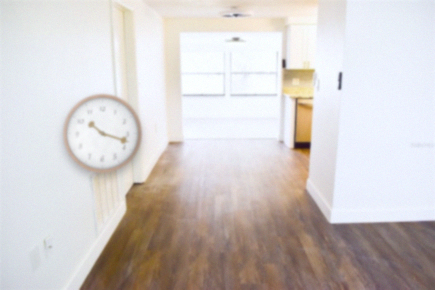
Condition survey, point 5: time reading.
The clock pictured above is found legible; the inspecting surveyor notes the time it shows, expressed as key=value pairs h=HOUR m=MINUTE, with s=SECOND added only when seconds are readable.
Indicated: h=10 m=18
